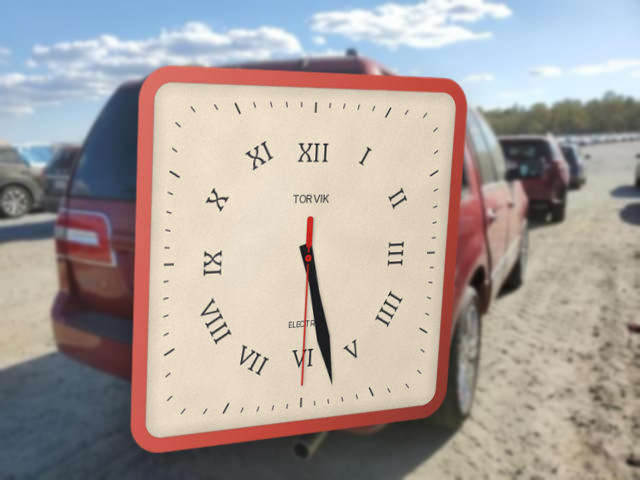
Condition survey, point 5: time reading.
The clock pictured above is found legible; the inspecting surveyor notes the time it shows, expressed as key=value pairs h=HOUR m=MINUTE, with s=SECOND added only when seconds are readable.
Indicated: h=5 m=27 s=30
